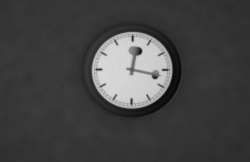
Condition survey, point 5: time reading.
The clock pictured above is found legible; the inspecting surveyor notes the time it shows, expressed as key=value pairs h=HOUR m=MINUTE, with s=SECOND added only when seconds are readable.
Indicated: h=12 m=17
